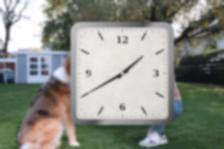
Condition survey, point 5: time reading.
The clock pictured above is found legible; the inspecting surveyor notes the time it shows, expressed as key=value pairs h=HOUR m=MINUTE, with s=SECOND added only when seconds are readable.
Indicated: h=1 m=40
